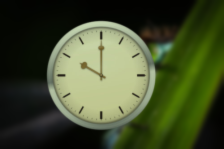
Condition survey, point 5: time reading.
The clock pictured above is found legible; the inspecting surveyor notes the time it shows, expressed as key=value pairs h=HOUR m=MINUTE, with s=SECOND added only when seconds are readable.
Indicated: h=10 m=0
